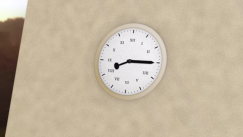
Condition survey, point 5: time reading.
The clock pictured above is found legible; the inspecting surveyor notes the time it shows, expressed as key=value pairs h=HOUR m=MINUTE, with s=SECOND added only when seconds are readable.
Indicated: h=8 m=15
